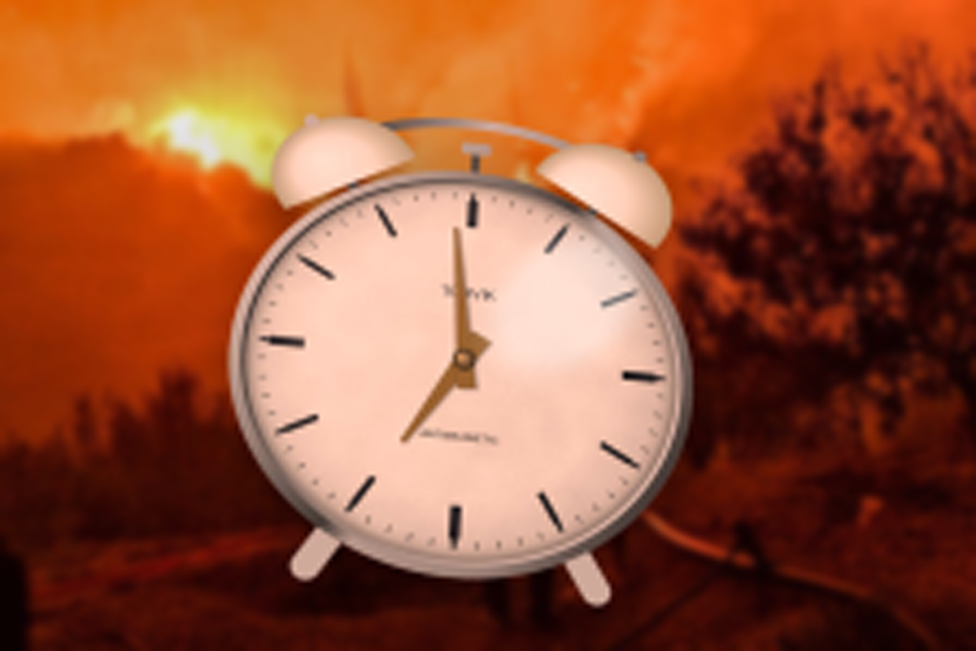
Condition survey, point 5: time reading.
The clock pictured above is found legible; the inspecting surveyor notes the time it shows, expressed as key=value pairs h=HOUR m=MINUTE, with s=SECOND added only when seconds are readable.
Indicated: h=6 m=59
